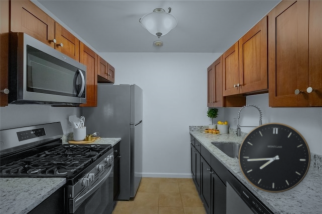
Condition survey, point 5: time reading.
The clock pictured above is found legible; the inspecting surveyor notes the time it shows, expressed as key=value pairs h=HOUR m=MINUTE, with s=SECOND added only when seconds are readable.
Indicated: h=7 m=44
